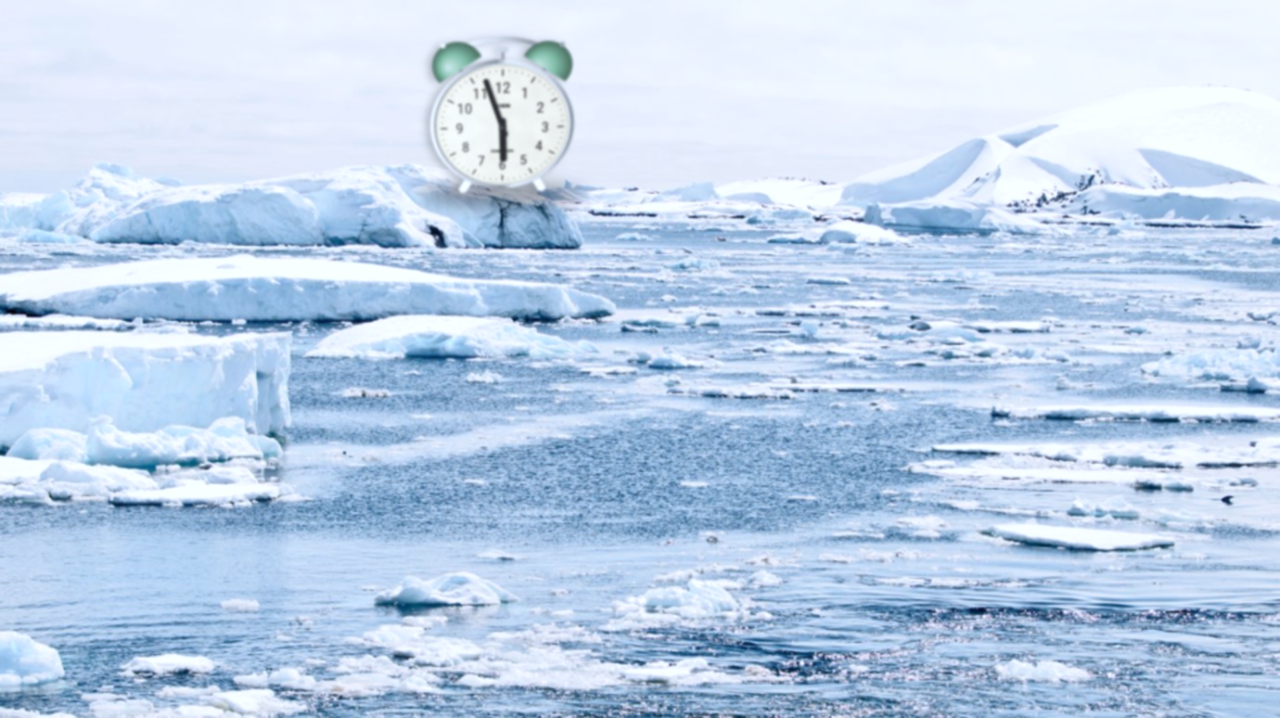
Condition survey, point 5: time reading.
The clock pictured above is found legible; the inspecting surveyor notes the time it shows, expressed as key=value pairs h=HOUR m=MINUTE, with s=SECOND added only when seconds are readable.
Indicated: h=5 m=57
